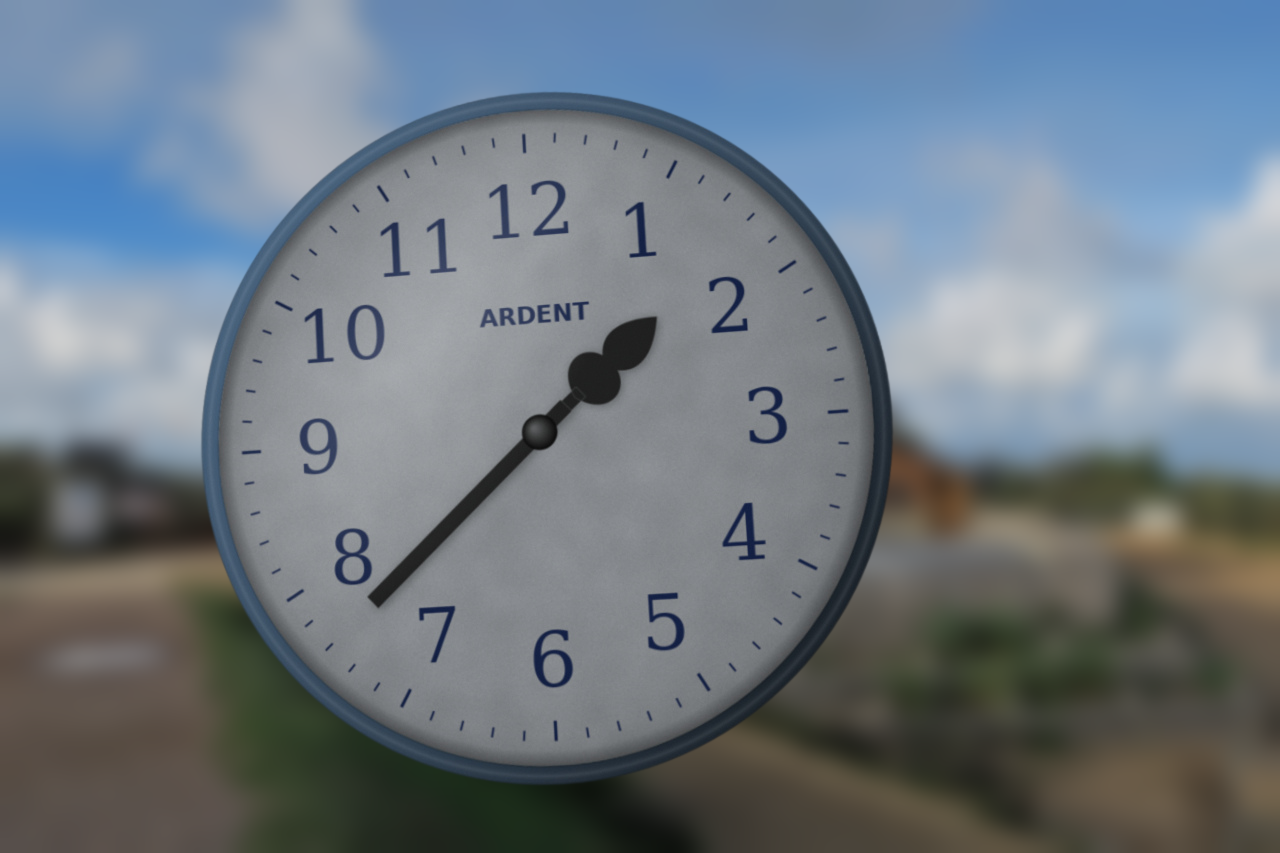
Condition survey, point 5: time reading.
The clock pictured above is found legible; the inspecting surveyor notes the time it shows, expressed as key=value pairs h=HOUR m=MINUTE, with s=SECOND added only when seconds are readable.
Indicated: h=1 m=38
